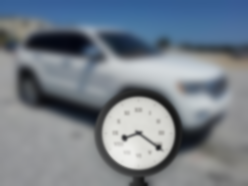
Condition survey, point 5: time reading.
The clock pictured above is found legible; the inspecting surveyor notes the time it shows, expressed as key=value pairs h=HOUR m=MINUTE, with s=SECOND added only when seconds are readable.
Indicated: h=8 m=21
